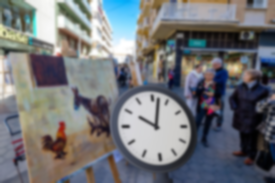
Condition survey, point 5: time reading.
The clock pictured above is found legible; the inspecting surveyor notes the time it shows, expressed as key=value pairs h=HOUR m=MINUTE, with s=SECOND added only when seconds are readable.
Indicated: h=10 m=2
